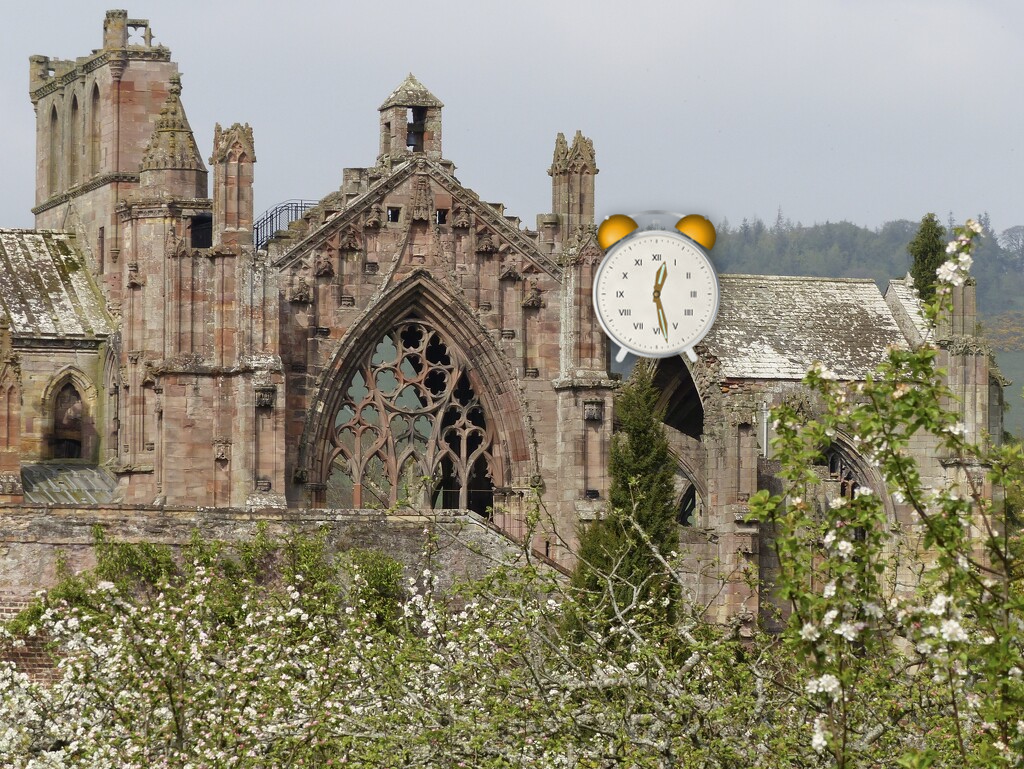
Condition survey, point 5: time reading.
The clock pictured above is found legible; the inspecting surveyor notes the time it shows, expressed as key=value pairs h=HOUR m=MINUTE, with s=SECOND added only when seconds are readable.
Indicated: h=12 m=28
